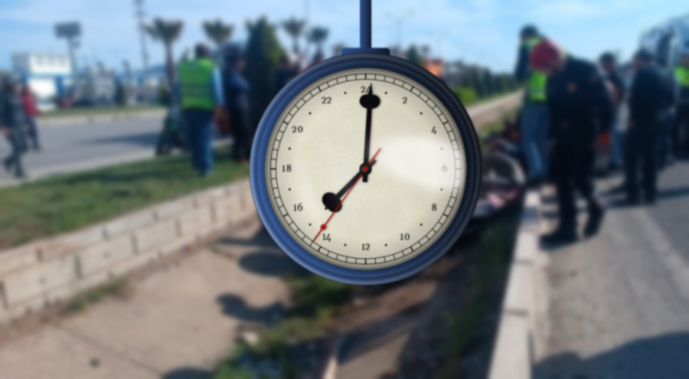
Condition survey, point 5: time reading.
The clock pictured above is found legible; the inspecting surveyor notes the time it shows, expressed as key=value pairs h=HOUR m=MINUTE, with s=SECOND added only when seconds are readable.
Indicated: h=15 m=0 s=36
